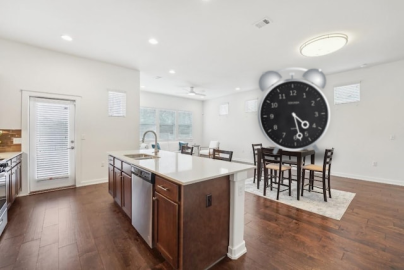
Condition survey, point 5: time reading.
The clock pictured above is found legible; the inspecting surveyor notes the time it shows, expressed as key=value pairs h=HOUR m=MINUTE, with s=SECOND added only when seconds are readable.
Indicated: h=4 m=28
